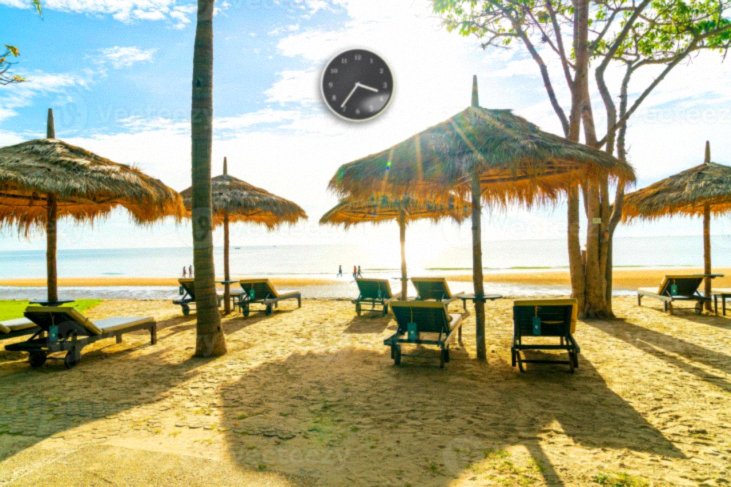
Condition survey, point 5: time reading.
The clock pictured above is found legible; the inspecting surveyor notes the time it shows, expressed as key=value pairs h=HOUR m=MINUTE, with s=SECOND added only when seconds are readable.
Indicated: h=3 m=36
